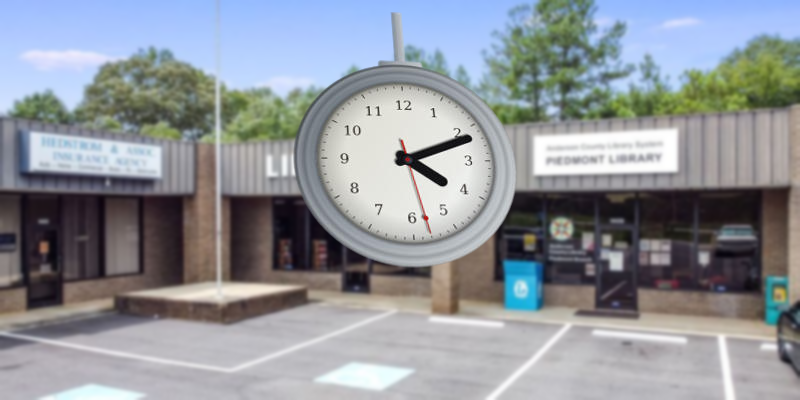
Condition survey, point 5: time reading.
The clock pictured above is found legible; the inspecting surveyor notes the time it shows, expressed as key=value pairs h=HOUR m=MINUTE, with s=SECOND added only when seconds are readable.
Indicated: h=4 m=11 s=28
